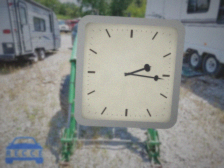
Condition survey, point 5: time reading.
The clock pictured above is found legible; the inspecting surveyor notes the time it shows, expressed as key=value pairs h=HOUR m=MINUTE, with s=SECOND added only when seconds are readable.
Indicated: h=2 m=16
